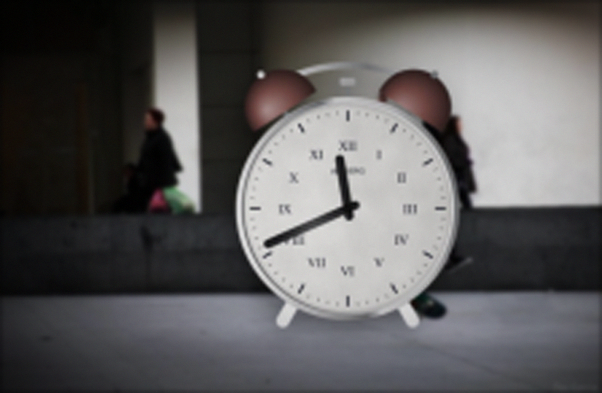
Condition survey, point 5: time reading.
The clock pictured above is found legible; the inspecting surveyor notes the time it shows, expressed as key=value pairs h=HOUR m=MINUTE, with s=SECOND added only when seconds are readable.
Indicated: h=11 m=41
